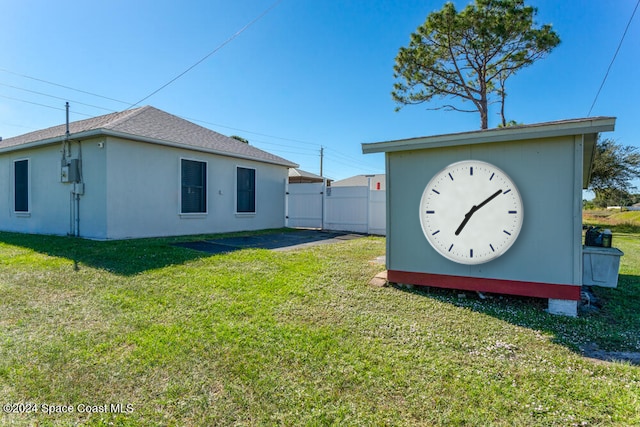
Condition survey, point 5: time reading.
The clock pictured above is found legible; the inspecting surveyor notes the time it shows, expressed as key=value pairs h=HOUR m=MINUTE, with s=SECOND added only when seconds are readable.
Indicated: h=7 m=9
